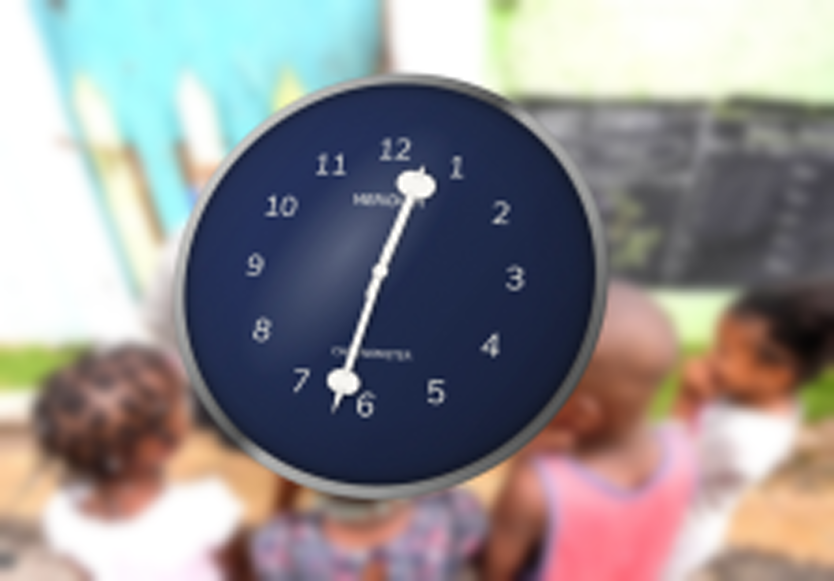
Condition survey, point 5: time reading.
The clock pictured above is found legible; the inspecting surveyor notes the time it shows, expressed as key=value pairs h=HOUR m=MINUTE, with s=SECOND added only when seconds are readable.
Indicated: h=12 m=32
